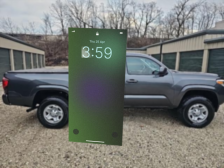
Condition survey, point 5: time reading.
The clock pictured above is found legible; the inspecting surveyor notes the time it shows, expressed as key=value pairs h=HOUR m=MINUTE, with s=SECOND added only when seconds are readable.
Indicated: h=3 m=59
